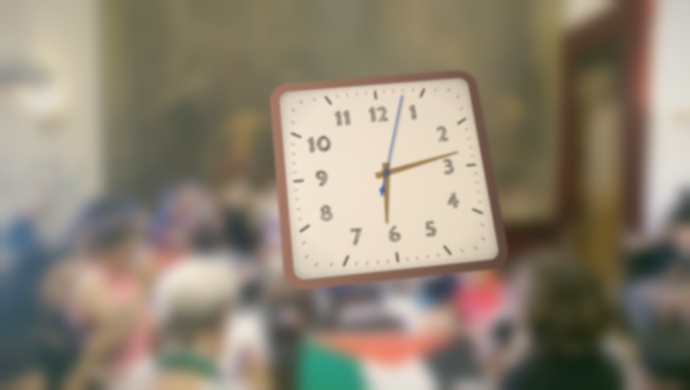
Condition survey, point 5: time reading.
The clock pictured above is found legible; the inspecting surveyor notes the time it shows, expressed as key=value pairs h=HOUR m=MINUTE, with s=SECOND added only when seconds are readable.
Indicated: h=6 m=13 s=3
